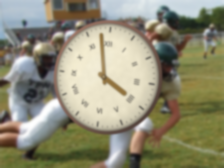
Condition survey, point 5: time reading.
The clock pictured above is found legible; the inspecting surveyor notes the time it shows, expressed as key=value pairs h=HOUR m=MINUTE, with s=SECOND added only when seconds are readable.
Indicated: h=3 m=58
